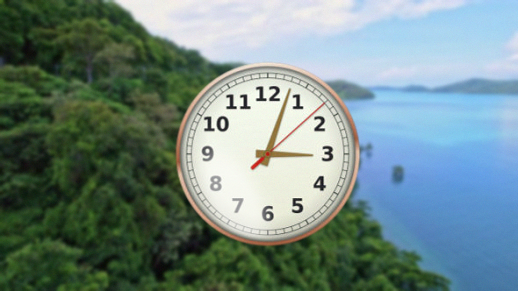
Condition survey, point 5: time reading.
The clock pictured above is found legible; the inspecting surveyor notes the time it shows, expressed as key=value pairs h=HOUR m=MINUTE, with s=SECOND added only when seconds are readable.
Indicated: h=3 m=3 s=8
